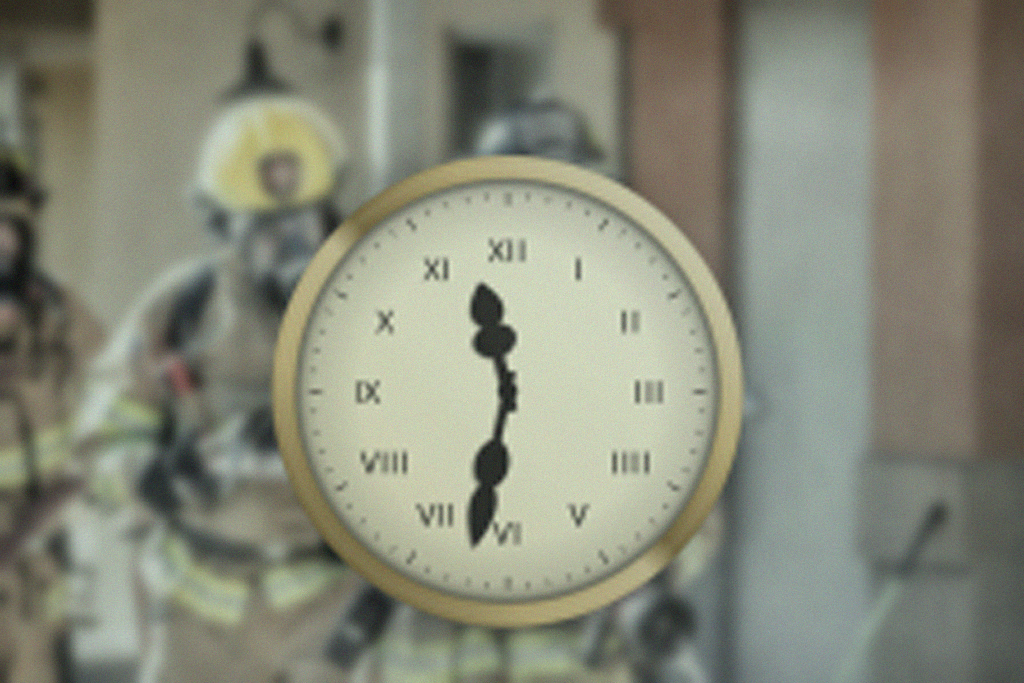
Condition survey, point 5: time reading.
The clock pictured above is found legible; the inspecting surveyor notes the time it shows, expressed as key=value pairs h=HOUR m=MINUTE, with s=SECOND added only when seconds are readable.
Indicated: h=11 m=32
